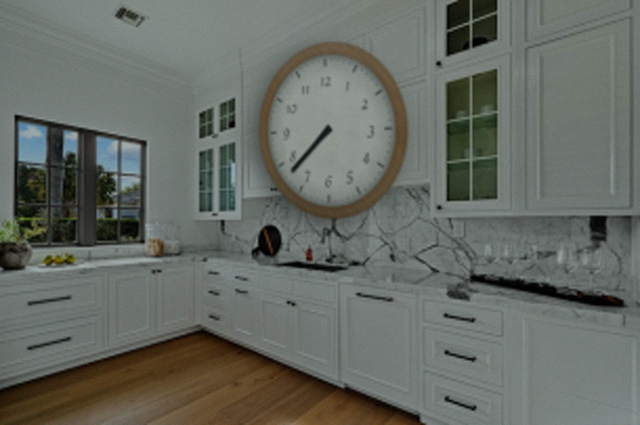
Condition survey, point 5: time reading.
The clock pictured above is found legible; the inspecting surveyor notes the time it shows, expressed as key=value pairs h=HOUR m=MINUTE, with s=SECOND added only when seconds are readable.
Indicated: h=7 m=38
